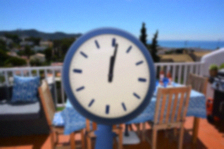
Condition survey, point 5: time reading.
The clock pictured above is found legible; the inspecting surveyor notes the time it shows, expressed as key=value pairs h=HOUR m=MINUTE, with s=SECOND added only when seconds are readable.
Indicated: h=12 m=1
